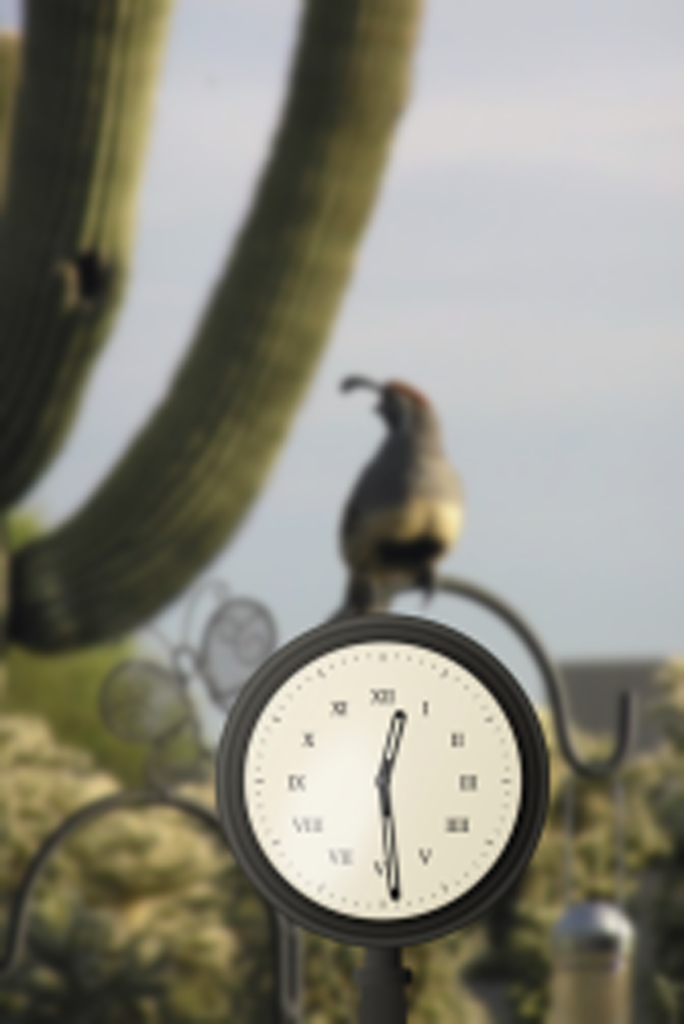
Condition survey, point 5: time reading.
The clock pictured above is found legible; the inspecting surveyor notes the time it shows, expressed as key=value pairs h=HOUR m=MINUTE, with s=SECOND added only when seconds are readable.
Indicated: h=12 m=29
